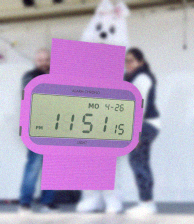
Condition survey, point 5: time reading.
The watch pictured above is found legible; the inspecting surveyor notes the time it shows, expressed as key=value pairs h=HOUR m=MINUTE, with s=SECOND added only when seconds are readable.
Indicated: h=11 m=51 s=15
